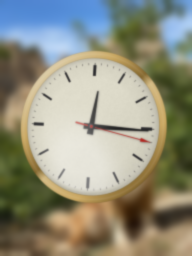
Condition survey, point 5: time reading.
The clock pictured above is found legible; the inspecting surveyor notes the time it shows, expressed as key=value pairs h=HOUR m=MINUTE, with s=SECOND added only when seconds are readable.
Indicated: h=12 m=15 s=17
